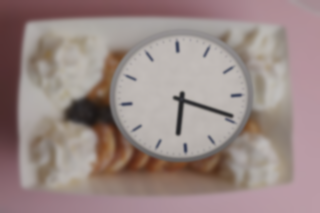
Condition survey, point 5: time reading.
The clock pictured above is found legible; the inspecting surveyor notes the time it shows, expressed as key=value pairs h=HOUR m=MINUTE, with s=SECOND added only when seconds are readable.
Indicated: h=6 m=19
